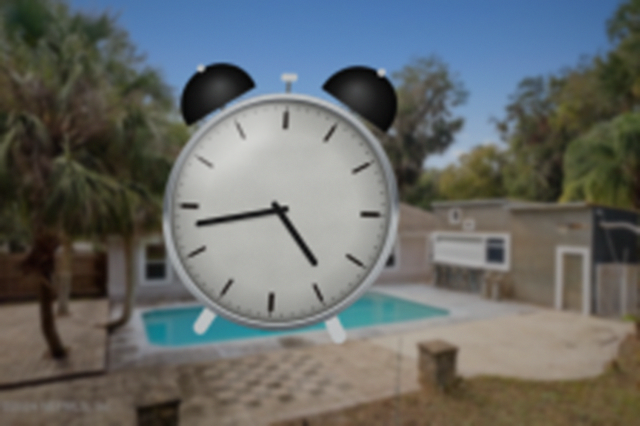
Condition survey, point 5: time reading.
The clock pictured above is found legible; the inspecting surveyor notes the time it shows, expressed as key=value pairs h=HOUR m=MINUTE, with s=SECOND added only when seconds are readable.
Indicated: h=4 m=43
